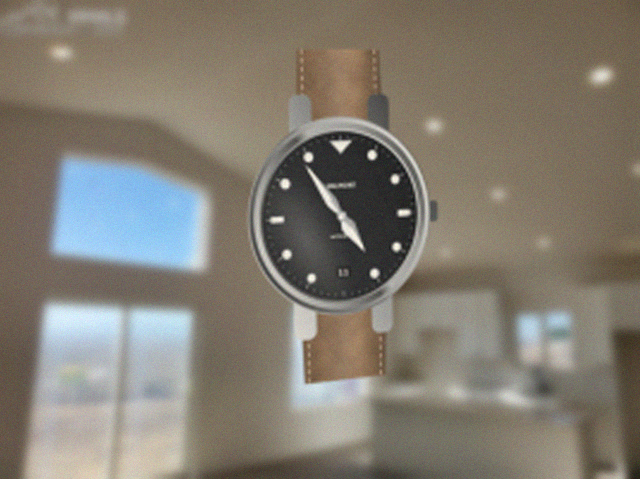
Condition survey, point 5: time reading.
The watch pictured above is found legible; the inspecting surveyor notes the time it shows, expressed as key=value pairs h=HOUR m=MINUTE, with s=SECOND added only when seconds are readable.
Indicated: h=4 m=54
